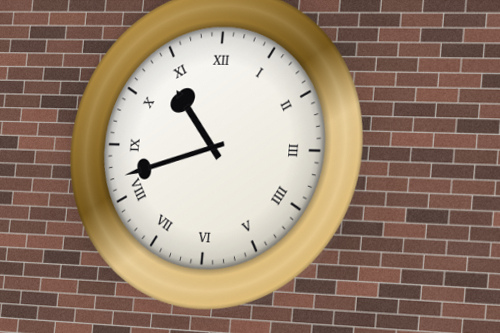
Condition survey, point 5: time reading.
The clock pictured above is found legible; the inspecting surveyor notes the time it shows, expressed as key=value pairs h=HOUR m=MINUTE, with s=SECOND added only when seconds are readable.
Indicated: h=10 m=42
